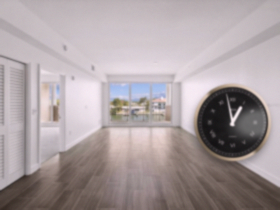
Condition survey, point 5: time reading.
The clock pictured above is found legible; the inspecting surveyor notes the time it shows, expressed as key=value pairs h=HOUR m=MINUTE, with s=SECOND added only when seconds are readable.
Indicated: h=12 m=58
